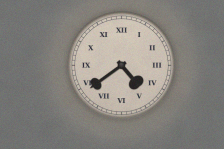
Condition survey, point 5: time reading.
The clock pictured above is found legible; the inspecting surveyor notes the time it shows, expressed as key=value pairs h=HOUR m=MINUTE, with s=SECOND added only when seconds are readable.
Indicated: h=4 m=39
